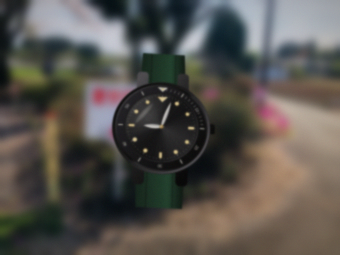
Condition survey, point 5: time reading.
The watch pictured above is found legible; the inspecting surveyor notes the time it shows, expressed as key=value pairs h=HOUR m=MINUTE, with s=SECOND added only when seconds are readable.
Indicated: h=9 m=3
